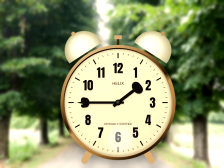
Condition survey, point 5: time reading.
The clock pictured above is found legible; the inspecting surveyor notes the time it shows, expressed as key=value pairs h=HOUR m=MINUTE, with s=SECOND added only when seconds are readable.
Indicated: h=1 m=45
